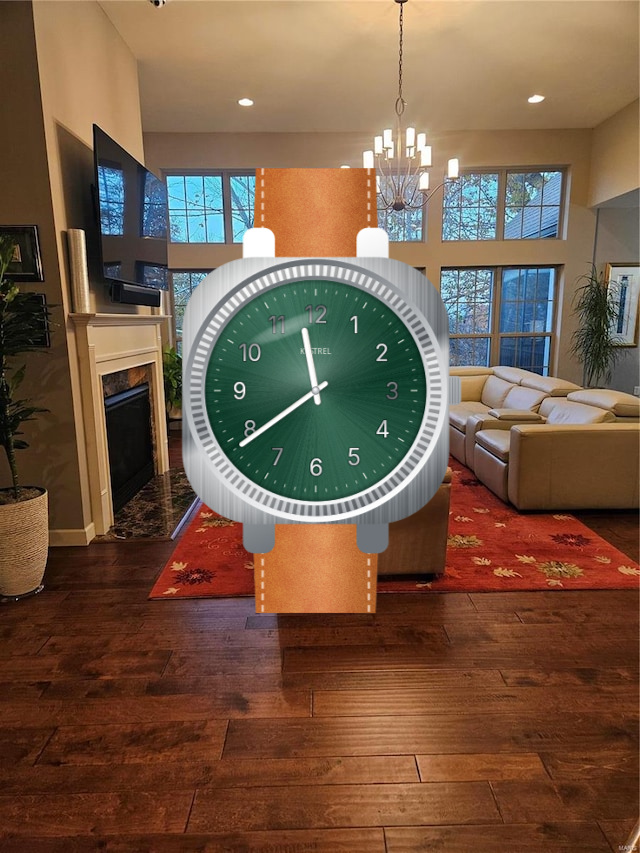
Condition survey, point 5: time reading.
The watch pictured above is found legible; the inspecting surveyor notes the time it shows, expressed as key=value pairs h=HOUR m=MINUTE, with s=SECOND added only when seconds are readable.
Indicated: h=11 m=39
